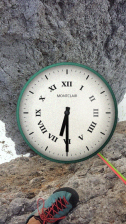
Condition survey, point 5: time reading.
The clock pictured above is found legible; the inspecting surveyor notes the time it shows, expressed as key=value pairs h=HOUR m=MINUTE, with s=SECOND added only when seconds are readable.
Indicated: h=6 m=30
